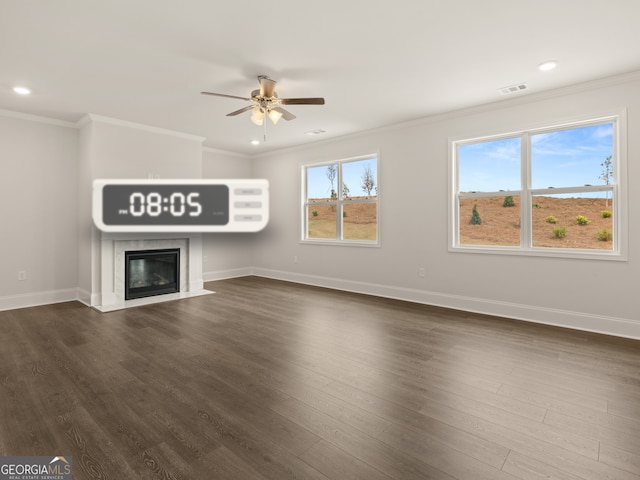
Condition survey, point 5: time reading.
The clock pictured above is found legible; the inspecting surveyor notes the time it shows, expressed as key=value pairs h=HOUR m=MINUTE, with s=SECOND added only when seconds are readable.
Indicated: h=8 m=5
